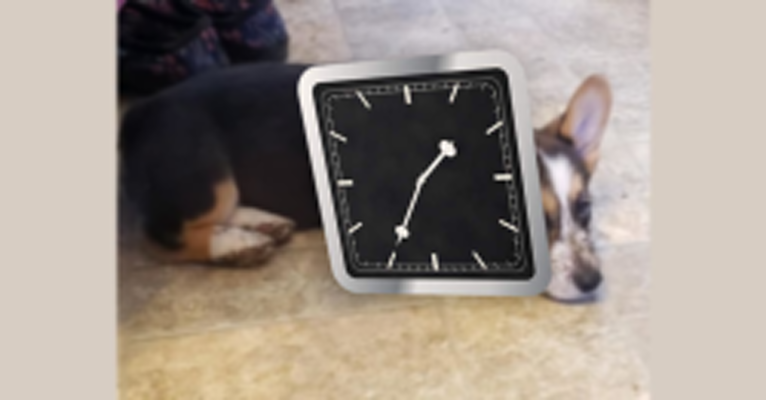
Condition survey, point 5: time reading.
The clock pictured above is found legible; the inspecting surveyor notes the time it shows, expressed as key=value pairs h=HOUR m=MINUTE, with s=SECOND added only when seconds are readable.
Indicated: h=1 m=35
